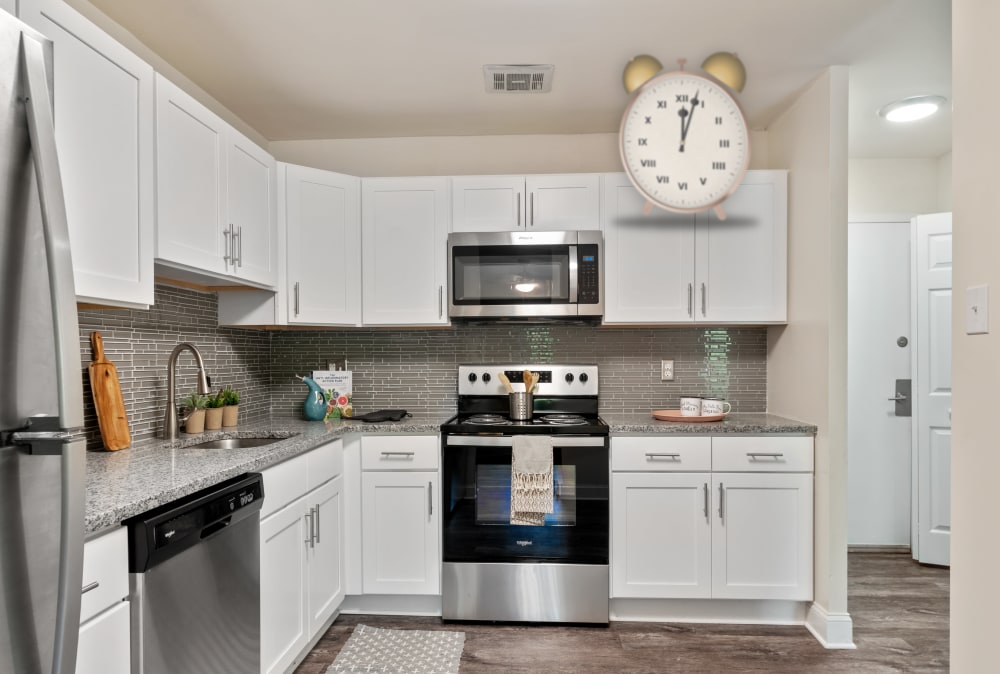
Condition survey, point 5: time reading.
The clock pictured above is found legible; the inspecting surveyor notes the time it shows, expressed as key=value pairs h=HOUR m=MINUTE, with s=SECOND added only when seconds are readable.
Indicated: h=12 m=3
